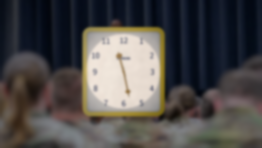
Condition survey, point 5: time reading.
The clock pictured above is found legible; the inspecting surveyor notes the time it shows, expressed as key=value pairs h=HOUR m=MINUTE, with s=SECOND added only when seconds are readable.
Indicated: h=11 m=28
